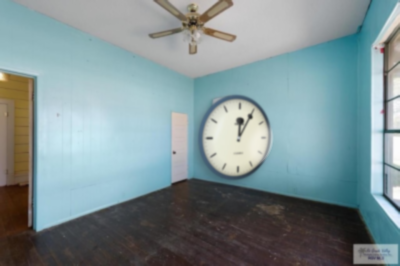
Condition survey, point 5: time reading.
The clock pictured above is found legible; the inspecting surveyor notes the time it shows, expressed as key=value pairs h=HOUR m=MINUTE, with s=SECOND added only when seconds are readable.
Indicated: h=12 m=5
